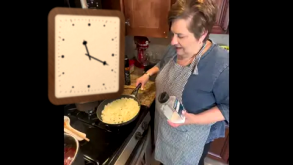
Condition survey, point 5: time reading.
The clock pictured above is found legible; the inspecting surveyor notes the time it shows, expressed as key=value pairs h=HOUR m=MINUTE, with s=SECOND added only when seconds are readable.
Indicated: h=11 m=19
